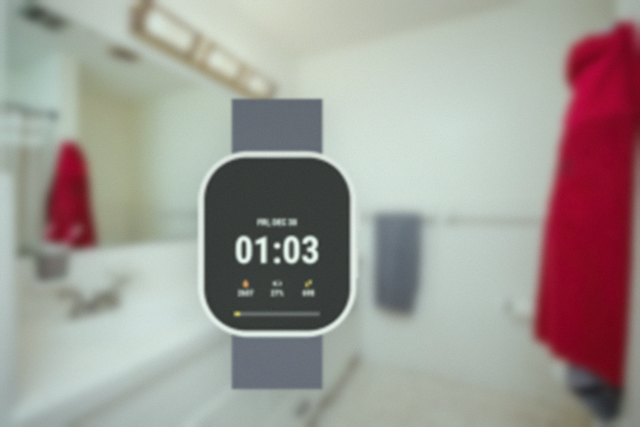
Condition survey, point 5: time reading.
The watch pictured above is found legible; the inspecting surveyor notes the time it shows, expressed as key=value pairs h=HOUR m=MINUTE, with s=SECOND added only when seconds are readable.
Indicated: h=1 m=3
